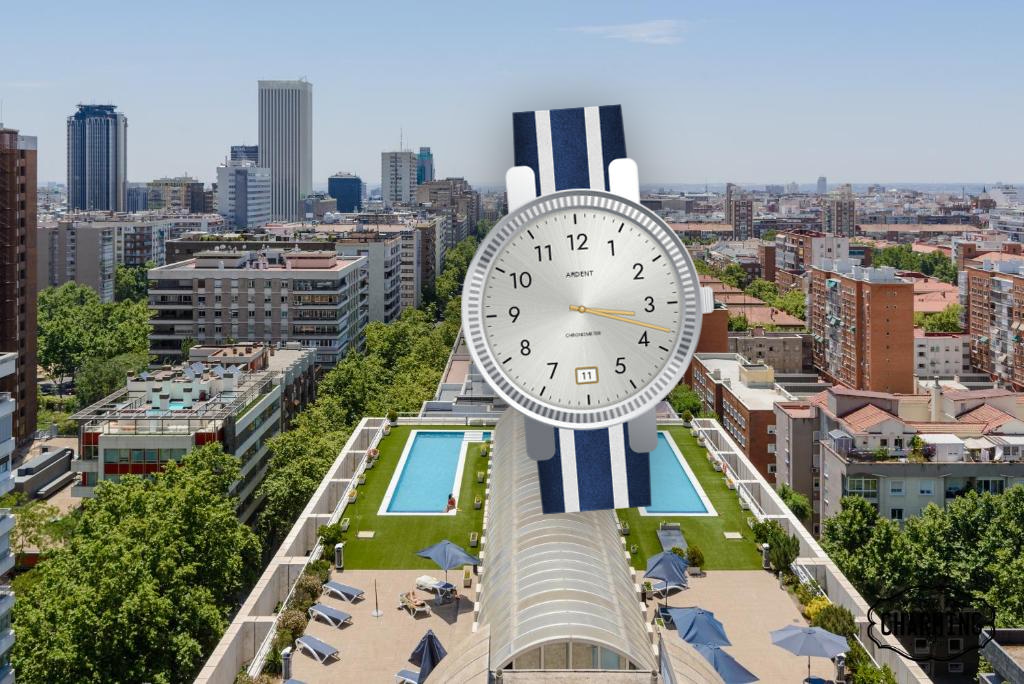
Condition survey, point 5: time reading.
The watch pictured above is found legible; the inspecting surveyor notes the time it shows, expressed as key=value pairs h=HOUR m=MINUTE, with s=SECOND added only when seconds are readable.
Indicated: h=3 m=18
